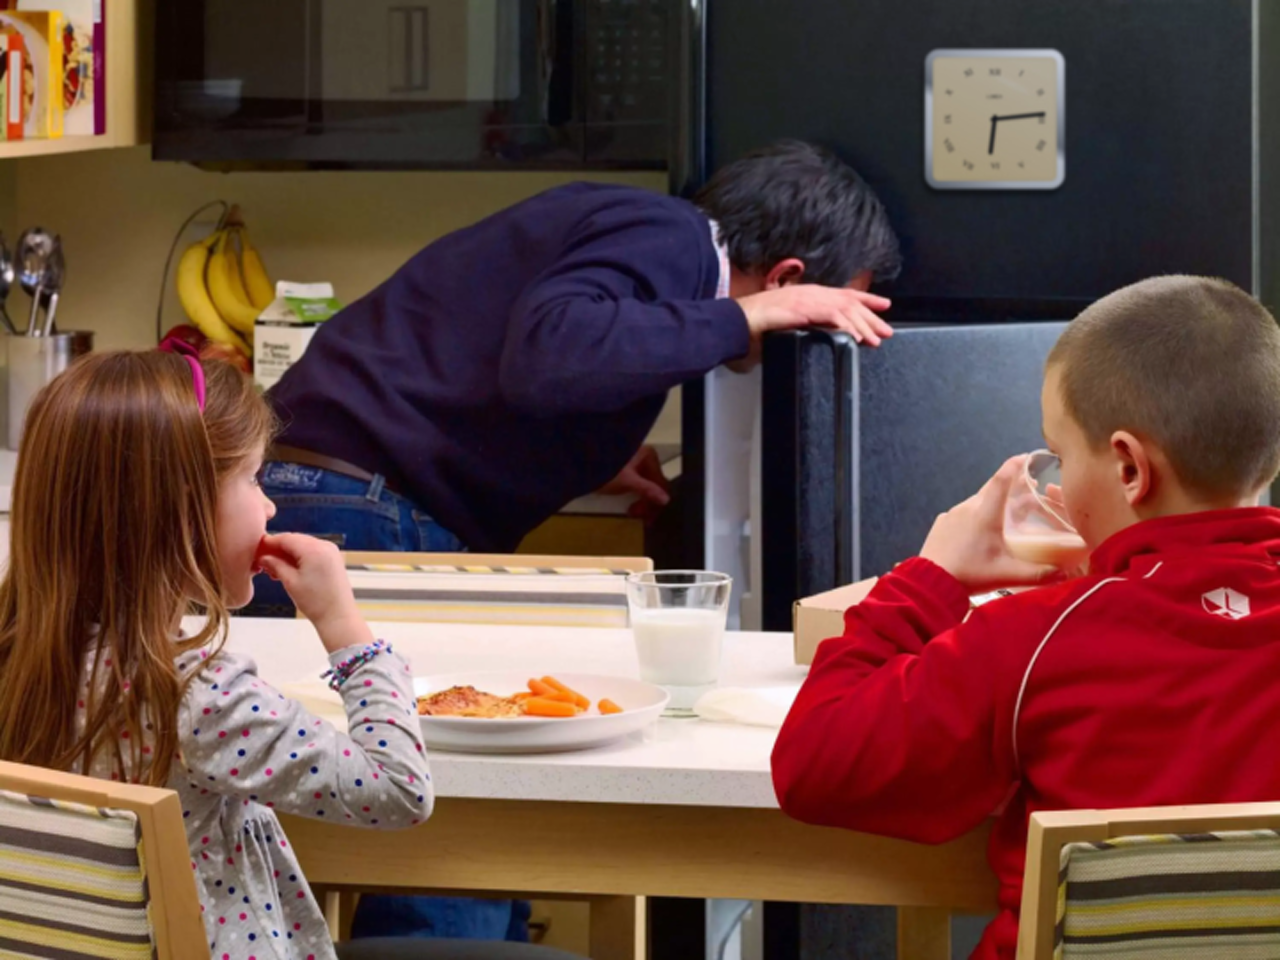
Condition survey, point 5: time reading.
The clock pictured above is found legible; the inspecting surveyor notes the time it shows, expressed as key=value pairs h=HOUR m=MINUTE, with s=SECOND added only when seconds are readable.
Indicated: h=6 m=14
